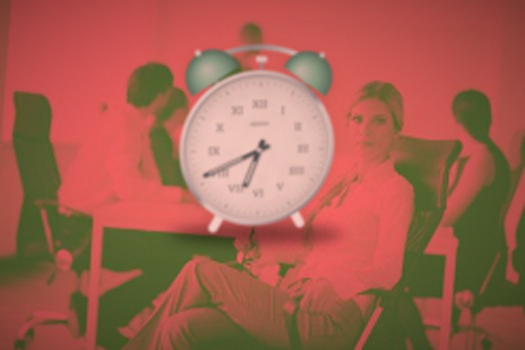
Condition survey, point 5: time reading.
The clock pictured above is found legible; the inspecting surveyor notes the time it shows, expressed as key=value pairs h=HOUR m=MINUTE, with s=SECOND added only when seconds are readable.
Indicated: h=6 m=41
